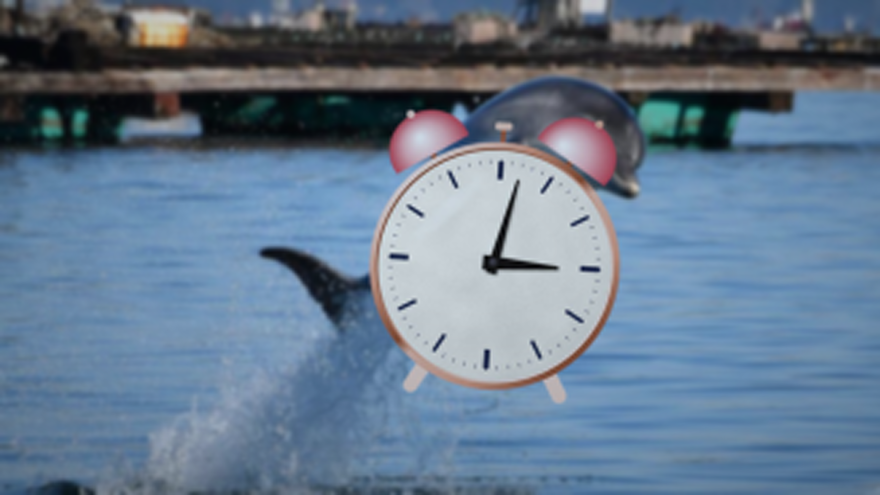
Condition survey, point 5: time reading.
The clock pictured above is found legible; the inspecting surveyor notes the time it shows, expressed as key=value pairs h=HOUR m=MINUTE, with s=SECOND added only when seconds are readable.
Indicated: h=3 m=2
